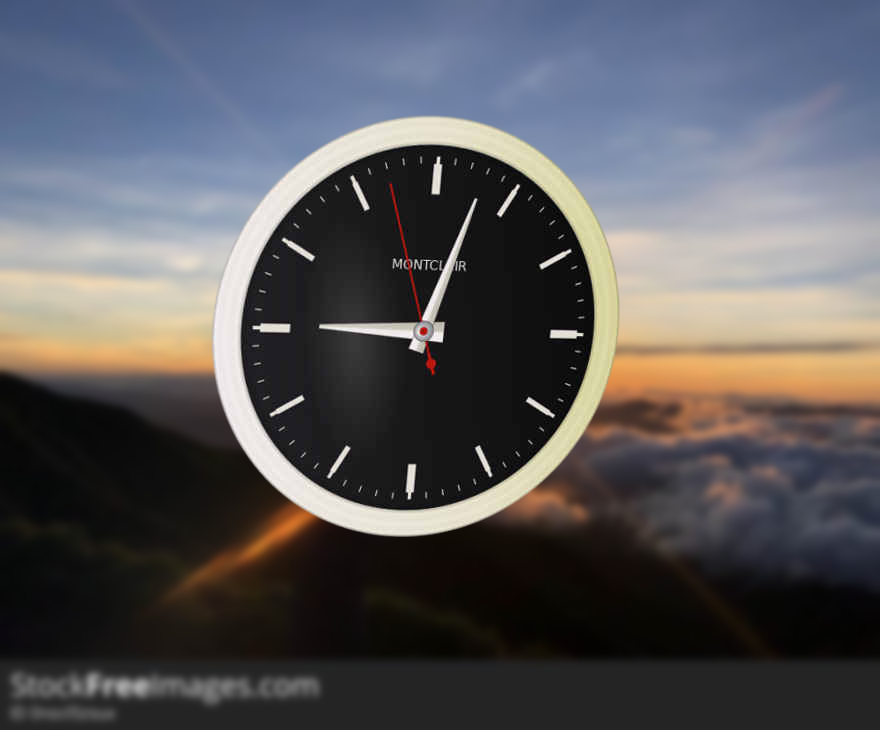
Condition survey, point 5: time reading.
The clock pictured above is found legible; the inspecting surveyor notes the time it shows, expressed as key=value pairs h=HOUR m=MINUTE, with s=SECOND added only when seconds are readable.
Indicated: h=9 m=2 s=57
